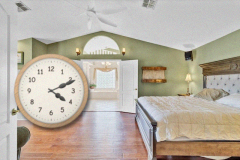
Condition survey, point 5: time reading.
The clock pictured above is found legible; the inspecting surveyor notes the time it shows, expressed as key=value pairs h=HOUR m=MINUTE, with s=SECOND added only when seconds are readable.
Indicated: h=4 m=11
